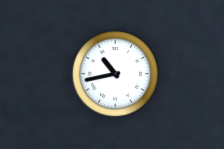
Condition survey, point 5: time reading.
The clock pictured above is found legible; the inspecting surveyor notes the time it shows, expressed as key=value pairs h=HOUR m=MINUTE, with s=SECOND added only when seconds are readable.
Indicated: h=10 m=43
